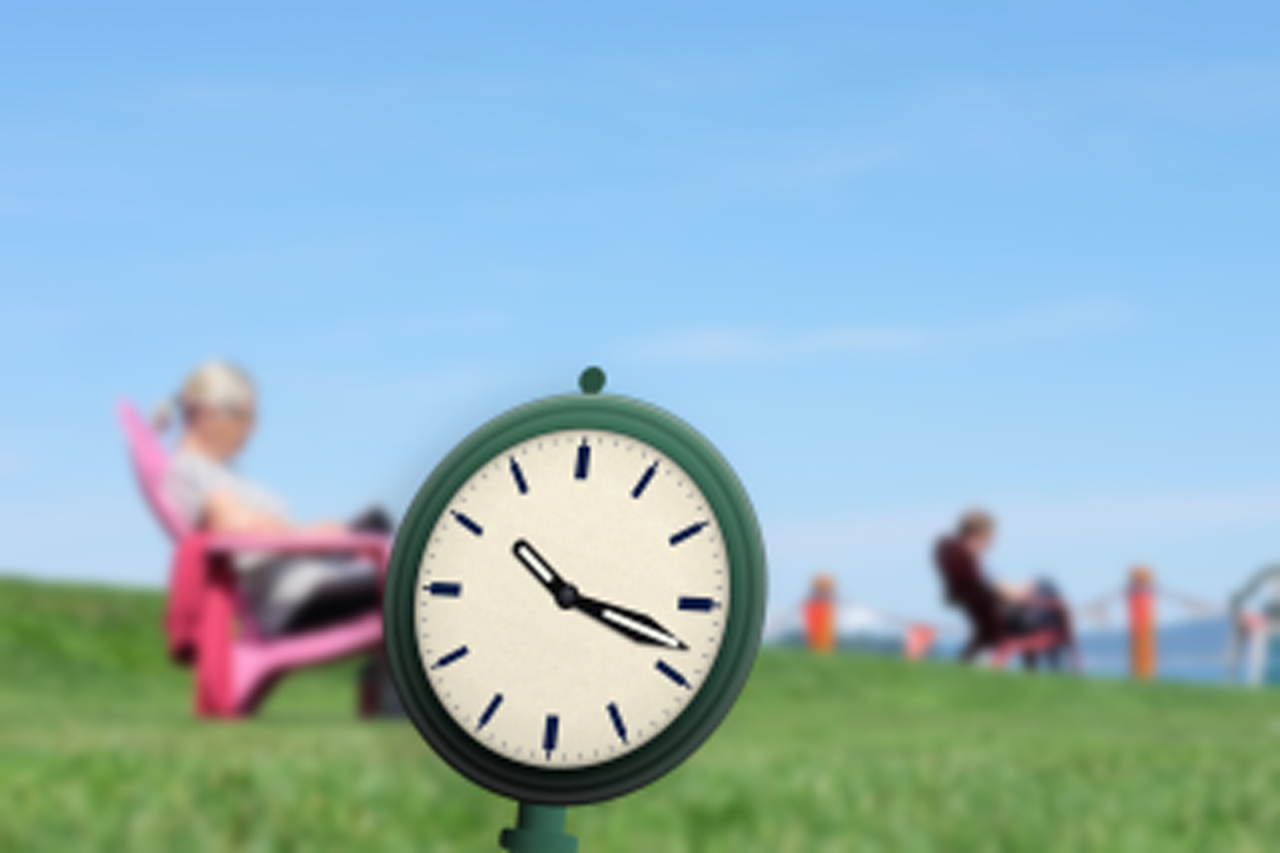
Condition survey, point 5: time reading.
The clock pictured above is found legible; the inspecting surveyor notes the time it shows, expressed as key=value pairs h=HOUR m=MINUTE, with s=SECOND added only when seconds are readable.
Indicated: h=10 m=18
